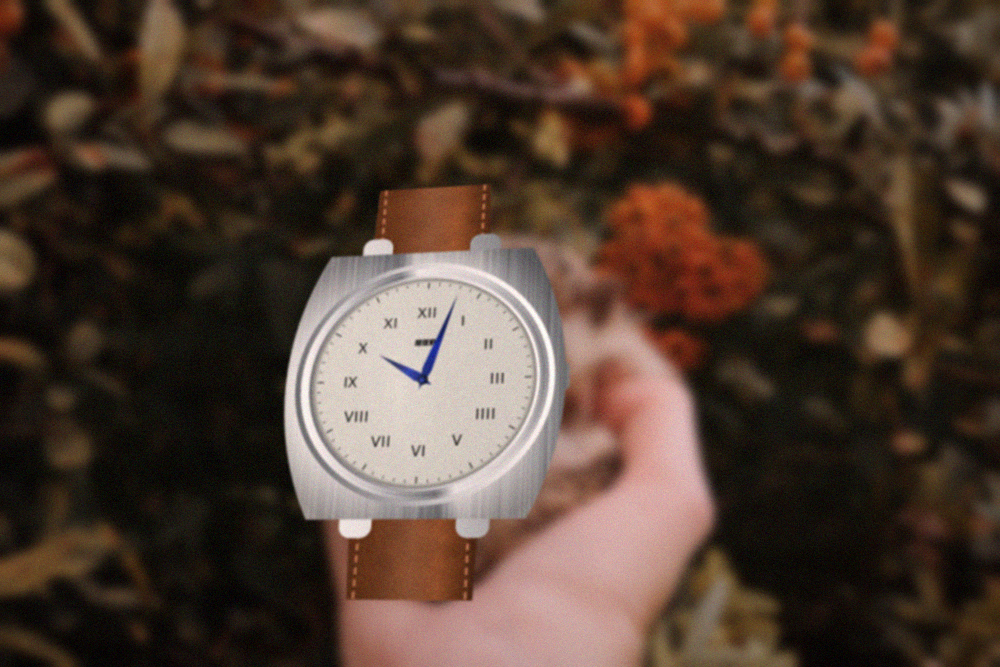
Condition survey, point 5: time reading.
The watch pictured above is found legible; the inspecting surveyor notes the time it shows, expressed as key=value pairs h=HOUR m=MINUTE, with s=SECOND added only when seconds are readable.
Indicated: h=10 m=3
